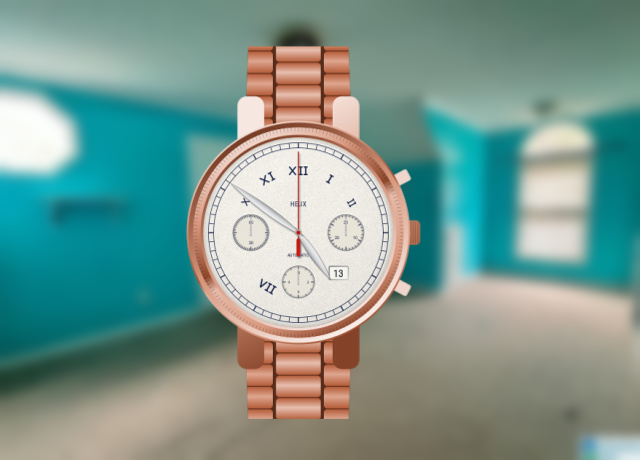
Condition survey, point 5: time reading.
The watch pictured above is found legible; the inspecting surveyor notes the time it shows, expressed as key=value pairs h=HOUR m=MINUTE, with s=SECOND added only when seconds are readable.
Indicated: h=4 m=51
